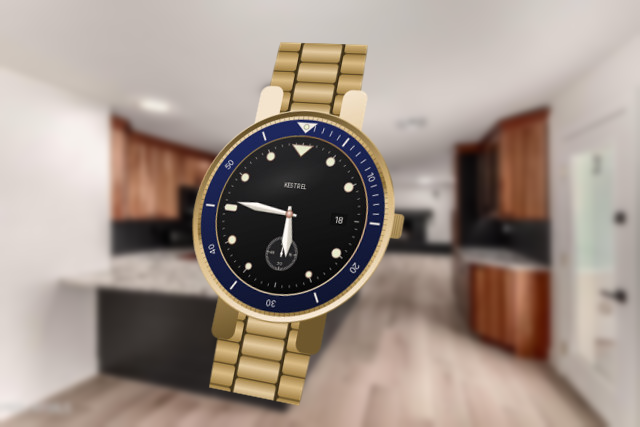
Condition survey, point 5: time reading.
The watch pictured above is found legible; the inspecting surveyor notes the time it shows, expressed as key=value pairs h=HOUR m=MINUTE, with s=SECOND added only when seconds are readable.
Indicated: h=5 m=46
